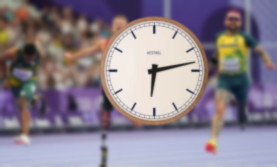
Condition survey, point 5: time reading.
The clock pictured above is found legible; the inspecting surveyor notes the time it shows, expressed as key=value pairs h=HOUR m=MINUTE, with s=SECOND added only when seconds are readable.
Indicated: h=6 m=13
